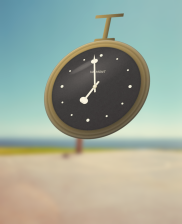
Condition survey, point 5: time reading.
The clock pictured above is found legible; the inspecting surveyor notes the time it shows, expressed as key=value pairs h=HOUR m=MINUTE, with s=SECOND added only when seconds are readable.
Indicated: h=6 m=58
